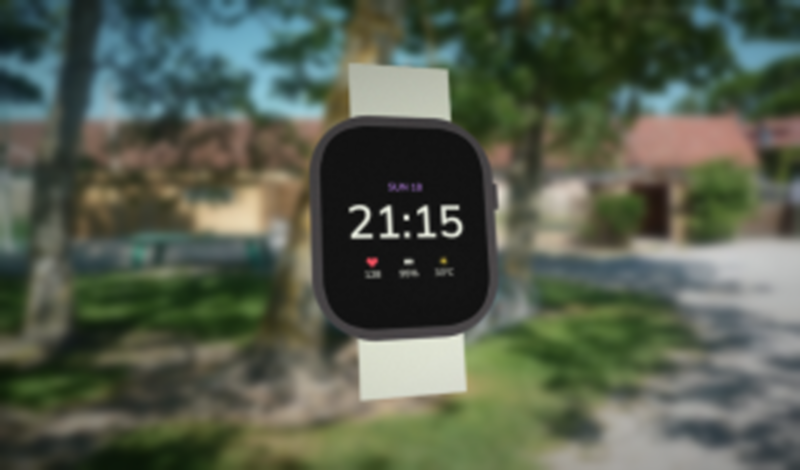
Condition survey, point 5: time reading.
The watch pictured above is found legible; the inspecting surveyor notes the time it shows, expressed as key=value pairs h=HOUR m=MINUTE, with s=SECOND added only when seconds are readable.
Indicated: h=21 m=15
